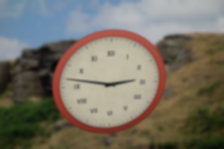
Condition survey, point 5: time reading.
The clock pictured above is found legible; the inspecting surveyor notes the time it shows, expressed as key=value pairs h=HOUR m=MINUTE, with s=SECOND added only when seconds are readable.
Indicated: h=2 m=47
